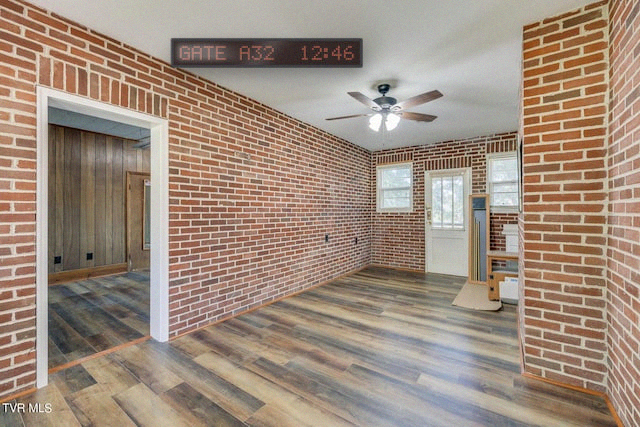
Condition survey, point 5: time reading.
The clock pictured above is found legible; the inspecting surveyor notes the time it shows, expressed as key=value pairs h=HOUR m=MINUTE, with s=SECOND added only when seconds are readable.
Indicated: h=12 m=46
